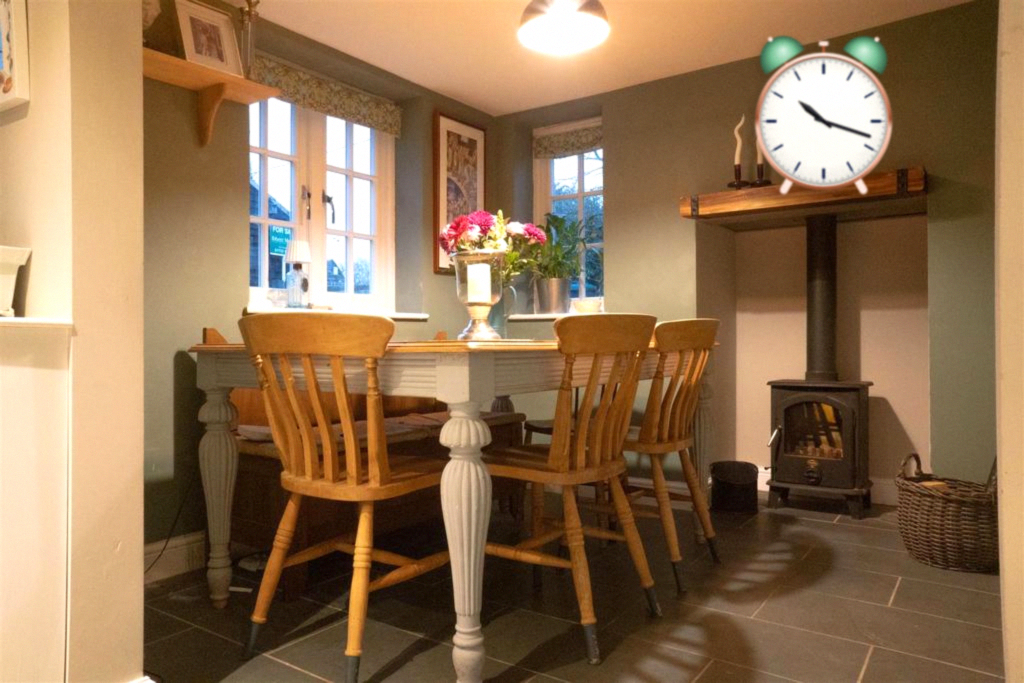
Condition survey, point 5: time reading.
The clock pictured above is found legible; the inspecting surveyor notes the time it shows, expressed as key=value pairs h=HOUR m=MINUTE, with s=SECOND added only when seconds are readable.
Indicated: h=10 m=18
